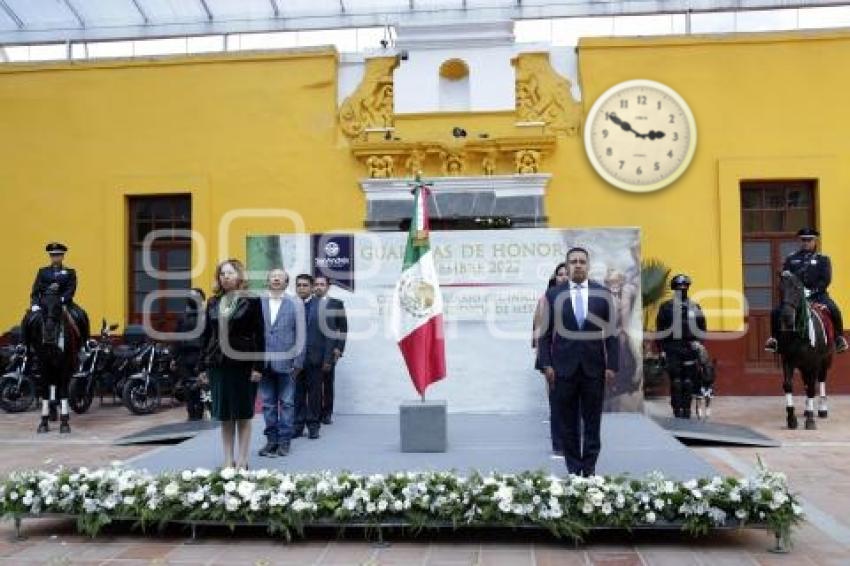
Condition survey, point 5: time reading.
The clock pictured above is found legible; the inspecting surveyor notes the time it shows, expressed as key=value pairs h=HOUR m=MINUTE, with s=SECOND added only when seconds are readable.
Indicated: h=2 m=50
